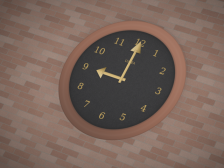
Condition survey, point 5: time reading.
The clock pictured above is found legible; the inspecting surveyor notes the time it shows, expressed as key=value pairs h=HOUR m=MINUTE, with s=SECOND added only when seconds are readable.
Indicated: h=9 m=0
